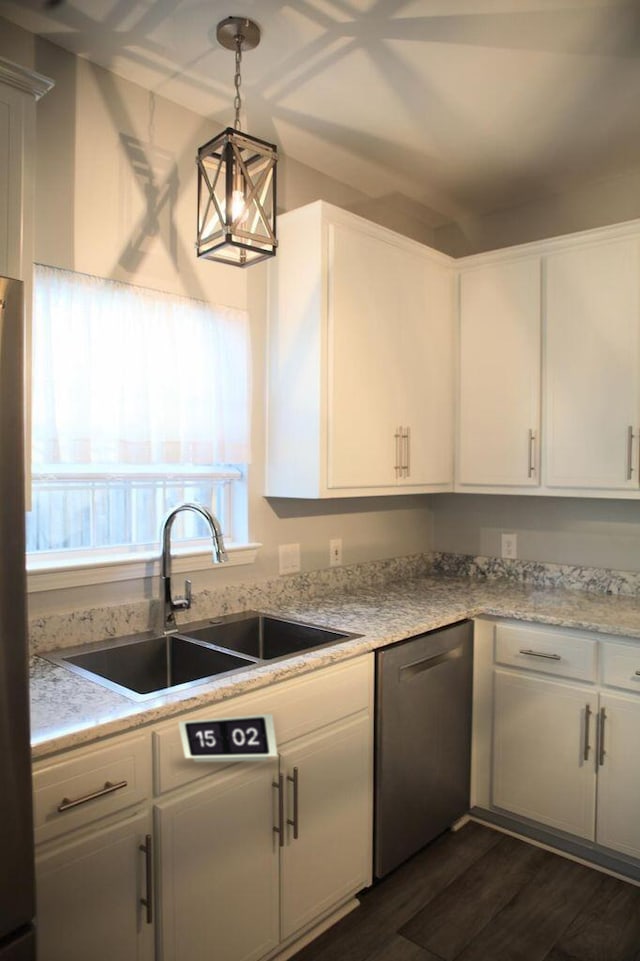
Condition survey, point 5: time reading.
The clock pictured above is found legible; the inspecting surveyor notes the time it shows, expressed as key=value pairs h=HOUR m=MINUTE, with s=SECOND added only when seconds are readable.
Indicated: h=15 m=2
